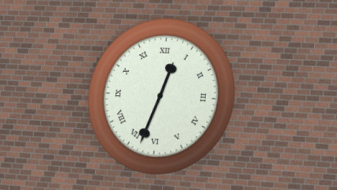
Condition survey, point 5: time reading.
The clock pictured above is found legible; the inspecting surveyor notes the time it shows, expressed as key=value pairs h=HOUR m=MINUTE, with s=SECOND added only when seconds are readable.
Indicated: h=12 m=33
